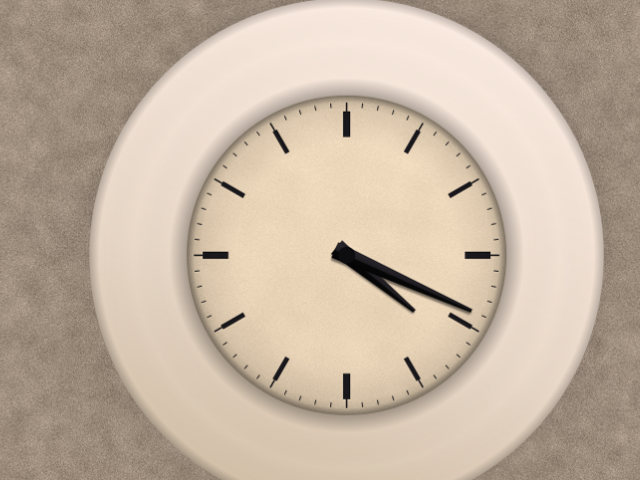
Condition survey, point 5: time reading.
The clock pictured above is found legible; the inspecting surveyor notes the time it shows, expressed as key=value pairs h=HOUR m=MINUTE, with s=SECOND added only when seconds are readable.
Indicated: h=4 m=19
